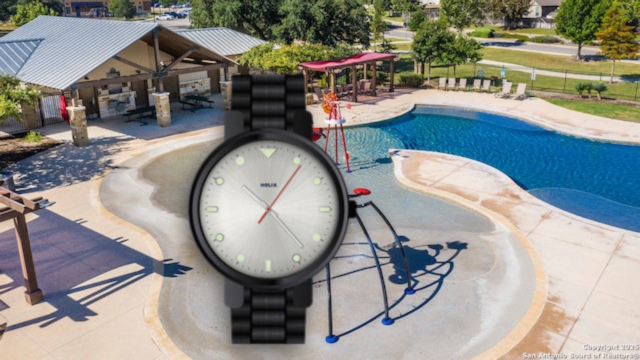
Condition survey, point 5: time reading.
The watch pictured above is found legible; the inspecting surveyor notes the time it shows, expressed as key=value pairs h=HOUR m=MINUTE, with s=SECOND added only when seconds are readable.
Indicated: h=10 m=23 s=6
